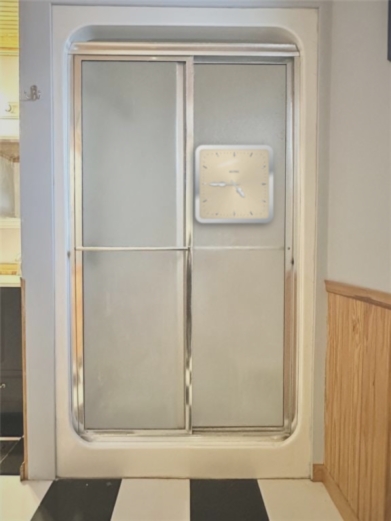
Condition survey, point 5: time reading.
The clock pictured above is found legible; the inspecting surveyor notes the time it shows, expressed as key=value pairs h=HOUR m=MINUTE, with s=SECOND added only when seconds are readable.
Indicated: h=4 m=45
